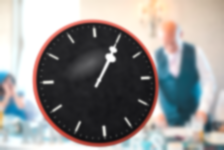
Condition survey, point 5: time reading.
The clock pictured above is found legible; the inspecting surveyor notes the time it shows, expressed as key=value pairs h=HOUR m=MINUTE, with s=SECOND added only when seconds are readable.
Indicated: h=1 m=5
